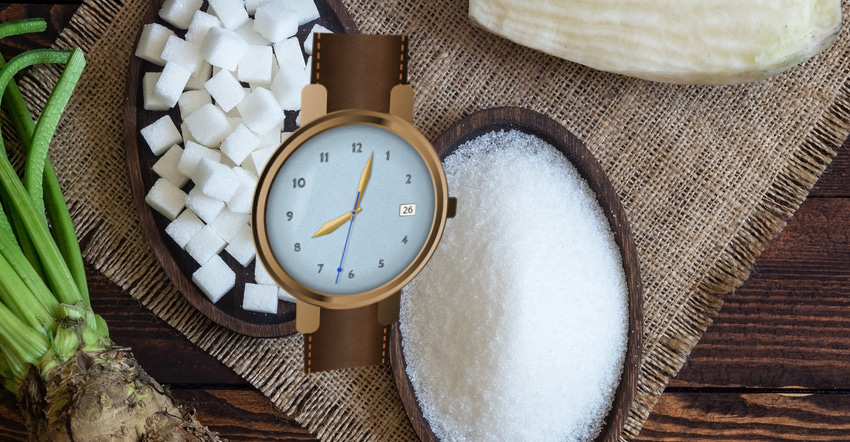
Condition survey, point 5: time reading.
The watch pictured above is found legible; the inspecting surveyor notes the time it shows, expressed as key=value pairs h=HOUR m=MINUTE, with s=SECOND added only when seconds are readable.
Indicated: h=8 m=2 s=32
